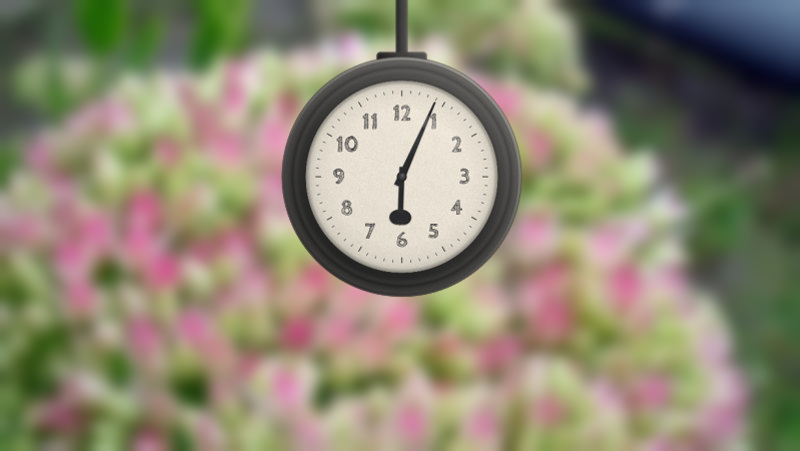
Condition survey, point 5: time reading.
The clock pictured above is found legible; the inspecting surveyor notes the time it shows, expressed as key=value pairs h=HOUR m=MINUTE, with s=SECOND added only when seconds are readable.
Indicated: h=6 m=4
